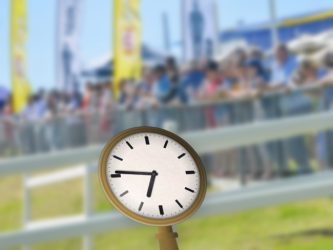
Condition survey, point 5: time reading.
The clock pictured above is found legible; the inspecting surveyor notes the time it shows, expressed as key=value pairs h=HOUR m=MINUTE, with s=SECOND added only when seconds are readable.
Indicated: h=6 m=46
